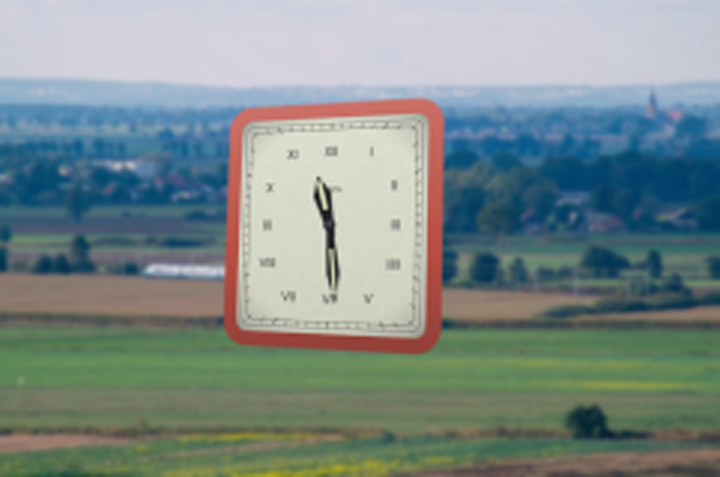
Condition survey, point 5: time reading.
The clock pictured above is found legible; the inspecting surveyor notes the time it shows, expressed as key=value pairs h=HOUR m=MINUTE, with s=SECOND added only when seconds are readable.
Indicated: h=11 m=29
